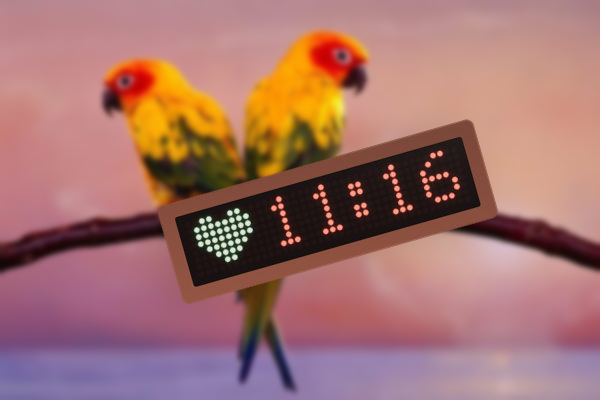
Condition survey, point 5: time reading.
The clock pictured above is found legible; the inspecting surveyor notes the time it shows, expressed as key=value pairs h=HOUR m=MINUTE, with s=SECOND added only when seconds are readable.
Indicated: h=11 m=16
